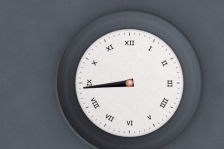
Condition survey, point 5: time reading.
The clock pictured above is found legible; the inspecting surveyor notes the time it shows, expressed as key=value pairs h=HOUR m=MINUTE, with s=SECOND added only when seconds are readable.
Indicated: h=8 m=44
